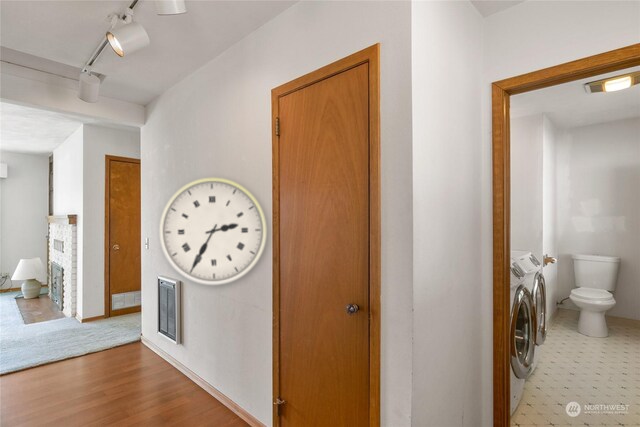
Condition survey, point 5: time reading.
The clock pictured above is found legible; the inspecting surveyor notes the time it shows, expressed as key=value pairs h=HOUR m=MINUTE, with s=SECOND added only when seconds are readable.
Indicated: h=2 m=35
